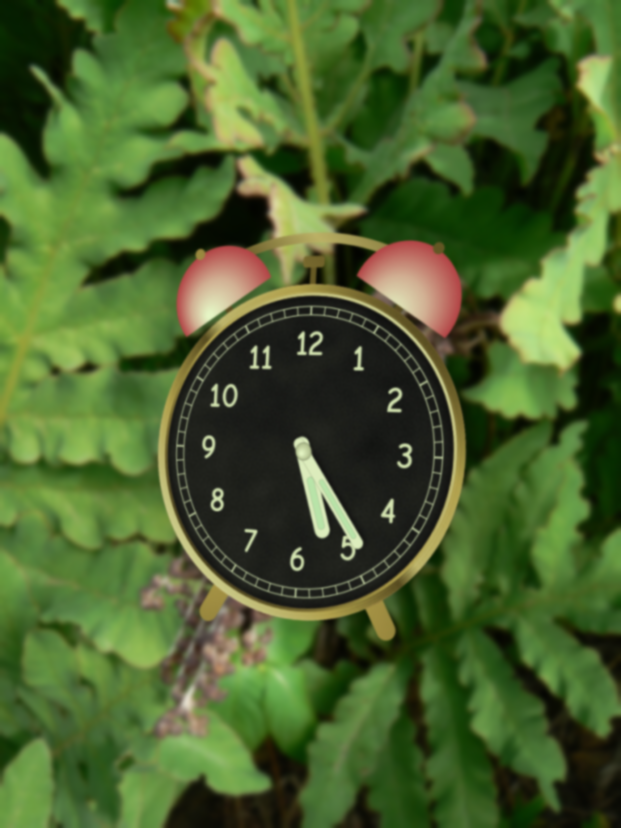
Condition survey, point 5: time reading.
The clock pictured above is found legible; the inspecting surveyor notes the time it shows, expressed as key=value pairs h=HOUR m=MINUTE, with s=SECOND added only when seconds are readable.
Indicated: h=5 m=24
